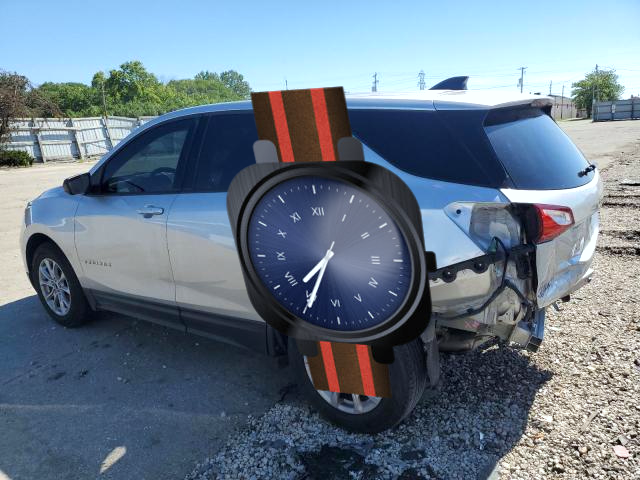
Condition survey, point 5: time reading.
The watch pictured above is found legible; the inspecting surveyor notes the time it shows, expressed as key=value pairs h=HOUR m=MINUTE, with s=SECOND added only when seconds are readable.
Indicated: h=7 m=34 s=35
